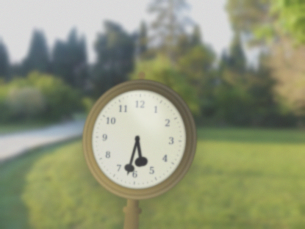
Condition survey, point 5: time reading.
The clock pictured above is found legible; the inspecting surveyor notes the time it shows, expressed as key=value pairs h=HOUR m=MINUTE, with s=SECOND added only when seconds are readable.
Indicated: h=5 m=32
